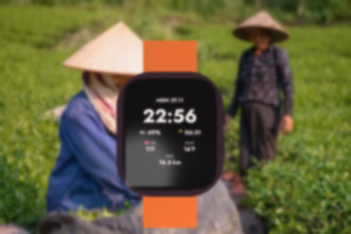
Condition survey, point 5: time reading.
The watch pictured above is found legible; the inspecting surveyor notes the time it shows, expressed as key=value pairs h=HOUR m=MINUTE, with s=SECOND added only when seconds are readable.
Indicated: h=22 m=56
